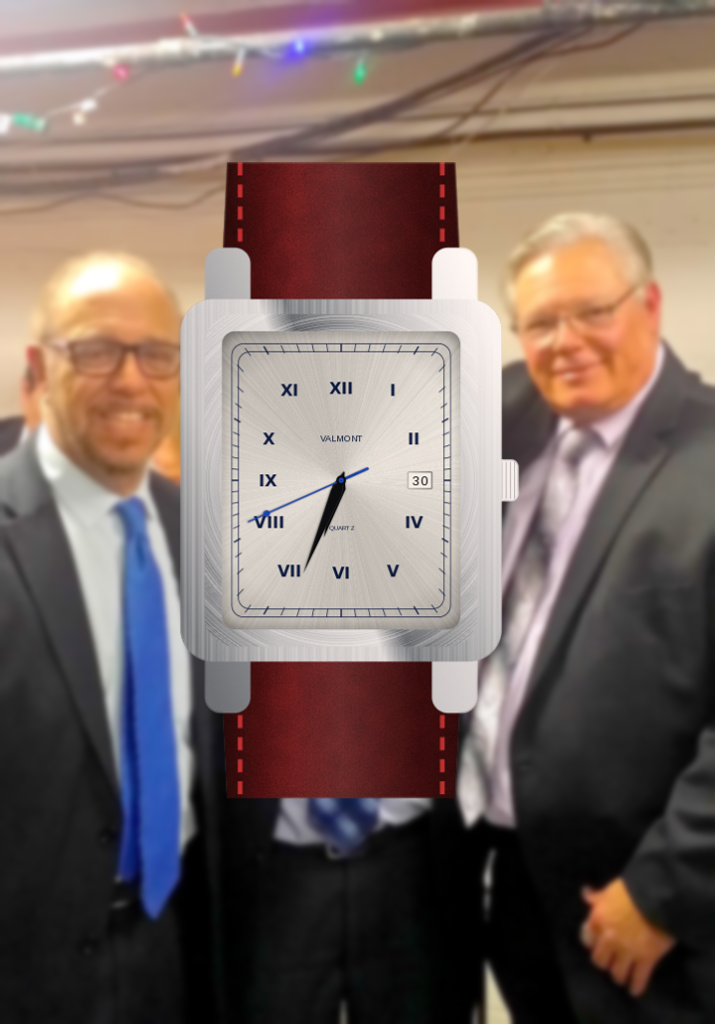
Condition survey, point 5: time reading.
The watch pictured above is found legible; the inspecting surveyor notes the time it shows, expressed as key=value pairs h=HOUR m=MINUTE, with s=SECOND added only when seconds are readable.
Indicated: h=6 m=33 s=41
